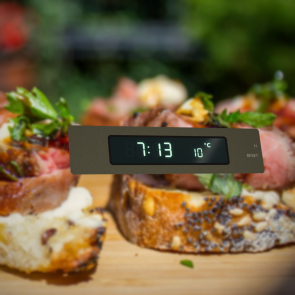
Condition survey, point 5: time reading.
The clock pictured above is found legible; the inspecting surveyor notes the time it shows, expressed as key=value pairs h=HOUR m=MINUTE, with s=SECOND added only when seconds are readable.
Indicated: h=7 m=13
